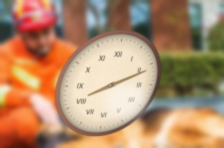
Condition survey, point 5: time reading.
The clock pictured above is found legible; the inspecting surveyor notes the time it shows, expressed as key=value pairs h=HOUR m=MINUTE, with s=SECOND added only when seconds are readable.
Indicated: h=8 m=11
